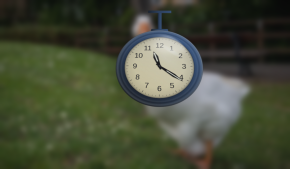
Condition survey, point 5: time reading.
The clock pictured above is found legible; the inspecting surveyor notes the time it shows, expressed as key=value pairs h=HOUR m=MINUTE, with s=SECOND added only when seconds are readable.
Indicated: h=11 m=21
